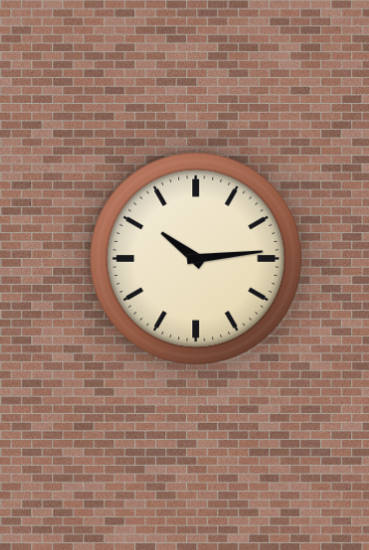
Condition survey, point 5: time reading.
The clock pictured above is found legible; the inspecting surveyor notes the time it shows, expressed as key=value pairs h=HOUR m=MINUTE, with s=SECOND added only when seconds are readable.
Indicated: h=10 m=14
